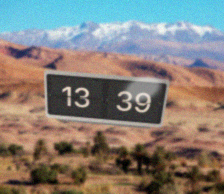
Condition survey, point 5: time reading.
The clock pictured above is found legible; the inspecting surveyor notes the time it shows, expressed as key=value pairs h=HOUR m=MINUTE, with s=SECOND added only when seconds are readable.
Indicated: h=13 m=39
